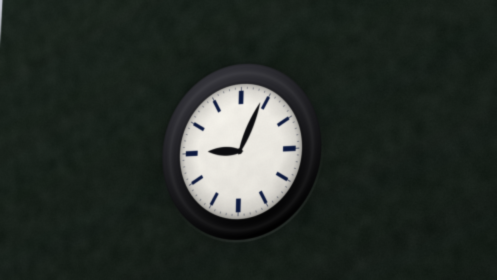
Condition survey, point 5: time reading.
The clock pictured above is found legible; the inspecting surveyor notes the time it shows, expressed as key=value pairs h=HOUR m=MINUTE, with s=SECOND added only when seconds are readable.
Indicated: h=9 m=4
